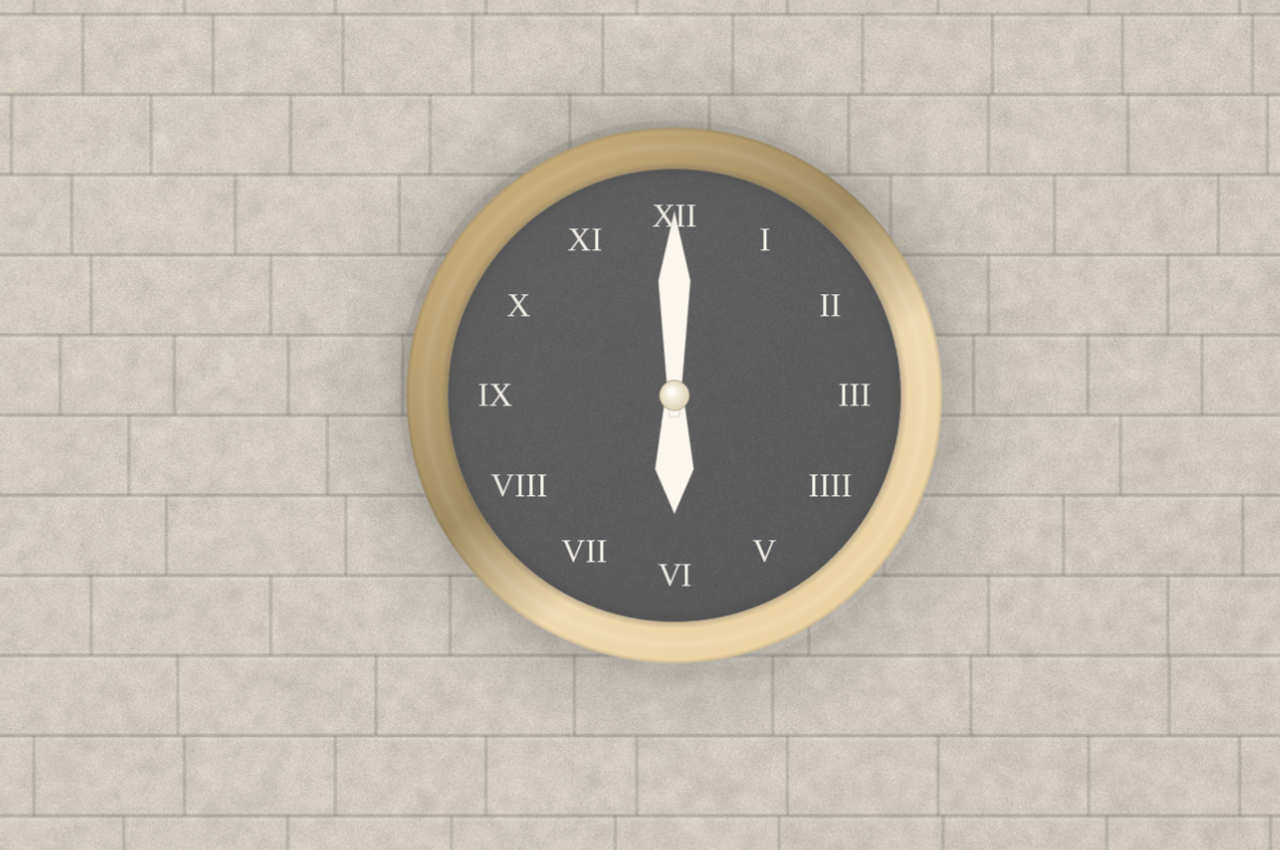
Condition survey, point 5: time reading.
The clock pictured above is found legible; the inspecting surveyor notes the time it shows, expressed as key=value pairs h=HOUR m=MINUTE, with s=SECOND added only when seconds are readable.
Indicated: h=6 m=0
